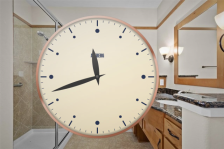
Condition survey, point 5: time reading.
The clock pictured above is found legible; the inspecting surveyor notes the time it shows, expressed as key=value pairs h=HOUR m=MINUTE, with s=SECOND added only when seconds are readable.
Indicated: h=11 m=42
